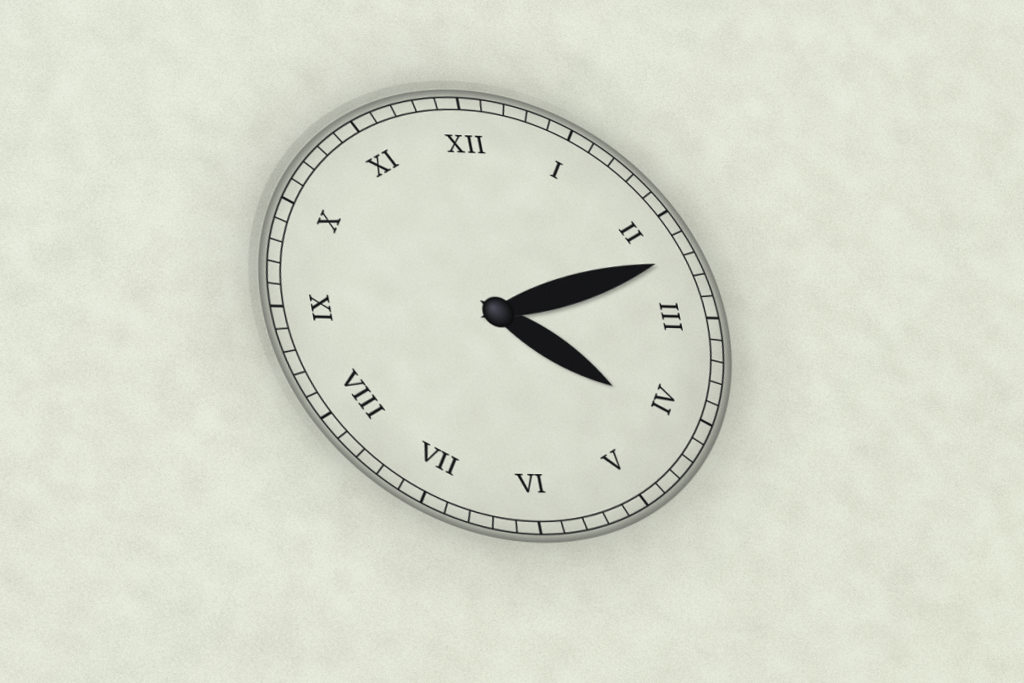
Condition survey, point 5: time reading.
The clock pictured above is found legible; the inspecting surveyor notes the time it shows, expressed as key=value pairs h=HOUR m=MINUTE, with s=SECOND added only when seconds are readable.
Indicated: h=4 m=12
